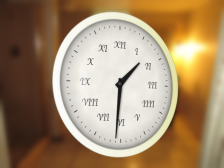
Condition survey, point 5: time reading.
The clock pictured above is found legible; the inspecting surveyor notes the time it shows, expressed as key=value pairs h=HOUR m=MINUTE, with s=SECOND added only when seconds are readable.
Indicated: h=1 m=31
